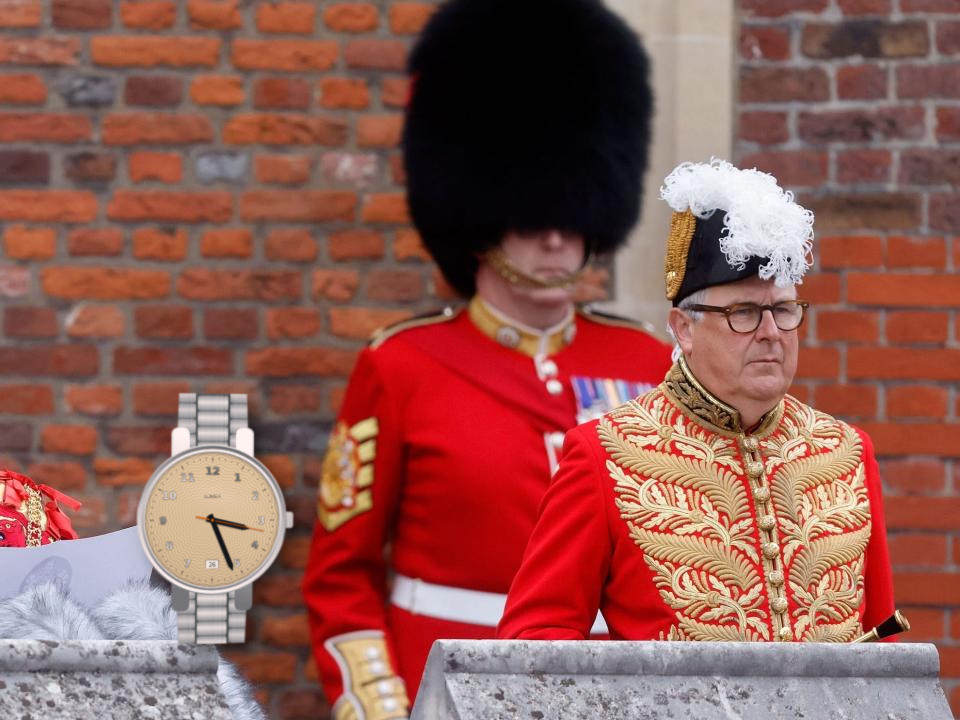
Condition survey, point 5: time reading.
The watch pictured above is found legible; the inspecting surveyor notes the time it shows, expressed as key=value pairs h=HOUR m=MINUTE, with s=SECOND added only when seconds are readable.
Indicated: h=3 m=26 s=17
